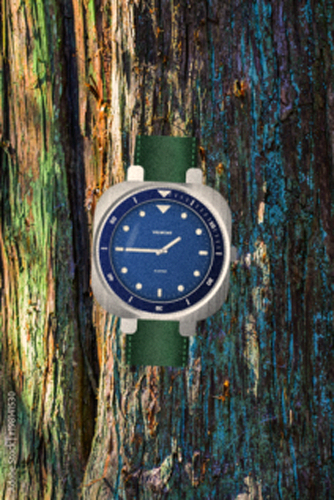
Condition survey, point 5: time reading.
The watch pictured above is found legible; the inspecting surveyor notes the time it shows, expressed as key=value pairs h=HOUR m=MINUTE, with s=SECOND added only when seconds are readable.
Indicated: h=1 m=45
